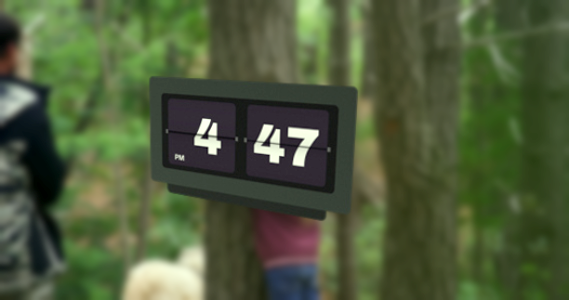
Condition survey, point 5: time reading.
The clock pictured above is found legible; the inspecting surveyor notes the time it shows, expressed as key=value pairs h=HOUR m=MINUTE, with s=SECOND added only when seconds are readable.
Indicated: h=4 m=47
